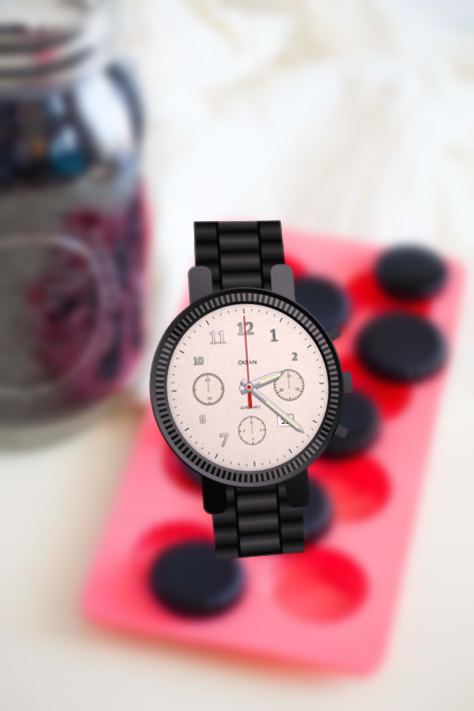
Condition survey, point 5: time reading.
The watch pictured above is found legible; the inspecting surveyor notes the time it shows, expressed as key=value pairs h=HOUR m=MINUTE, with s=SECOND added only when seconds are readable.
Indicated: h=2 m=22
